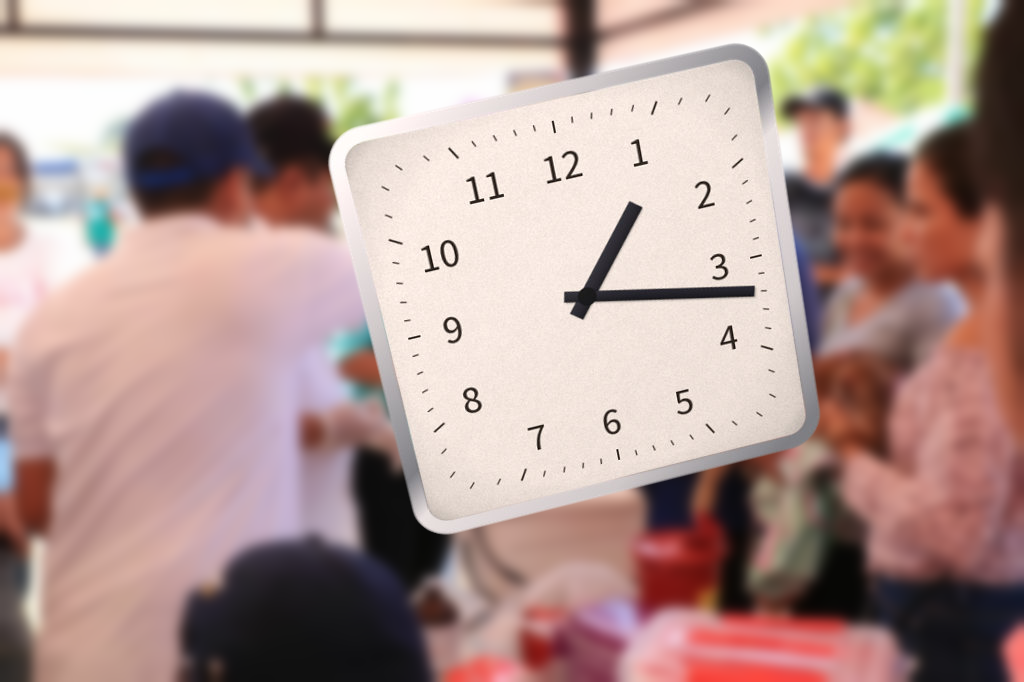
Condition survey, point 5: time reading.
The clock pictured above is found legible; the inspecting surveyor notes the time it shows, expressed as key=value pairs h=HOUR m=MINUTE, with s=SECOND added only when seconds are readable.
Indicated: h=1 m=17
